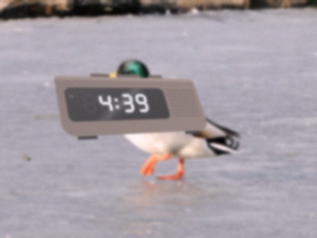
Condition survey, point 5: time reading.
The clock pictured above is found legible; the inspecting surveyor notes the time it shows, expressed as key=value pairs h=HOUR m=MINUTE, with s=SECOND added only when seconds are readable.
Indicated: h=4 m=39
